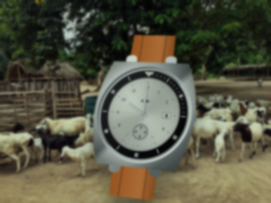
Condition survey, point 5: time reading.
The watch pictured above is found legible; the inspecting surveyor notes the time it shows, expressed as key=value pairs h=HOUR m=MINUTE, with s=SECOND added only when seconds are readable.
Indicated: h=10 m=0
